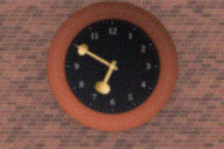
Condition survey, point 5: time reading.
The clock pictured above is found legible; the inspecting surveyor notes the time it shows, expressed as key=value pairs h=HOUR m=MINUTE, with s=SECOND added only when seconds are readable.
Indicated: h=6 m=50
